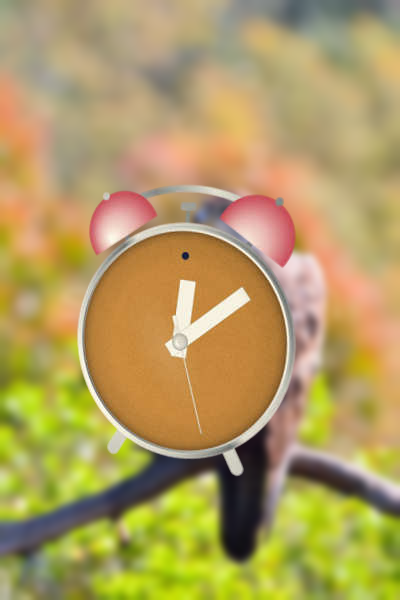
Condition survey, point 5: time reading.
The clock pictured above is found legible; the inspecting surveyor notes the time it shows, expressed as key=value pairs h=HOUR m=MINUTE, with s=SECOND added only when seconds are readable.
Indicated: h=12 m=8 s=27
